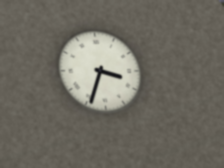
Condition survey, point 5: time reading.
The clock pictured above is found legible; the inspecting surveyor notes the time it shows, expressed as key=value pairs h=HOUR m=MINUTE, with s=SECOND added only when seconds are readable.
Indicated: h=3 m=34
